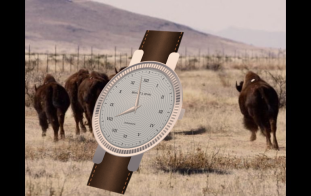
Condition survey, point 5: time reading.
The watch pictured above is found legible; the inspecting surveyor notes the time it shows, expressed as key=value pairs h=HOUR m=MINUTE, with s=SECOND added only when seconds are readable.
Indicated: h=7 m=58
